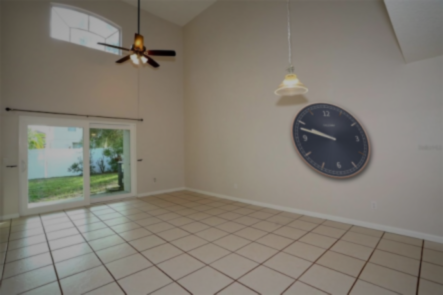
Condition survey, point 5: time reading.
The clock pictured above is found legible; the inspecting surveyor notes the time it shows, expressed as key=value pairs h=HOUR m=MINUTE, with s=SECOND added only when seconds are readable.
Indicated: h=9 m=48
